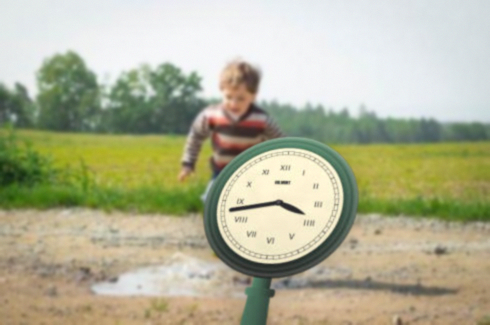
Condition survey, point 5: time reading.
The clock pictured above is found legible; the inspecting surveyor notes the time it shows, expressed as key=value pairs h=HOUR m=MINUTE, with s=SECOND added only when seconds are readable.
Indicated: h=3 m=43
